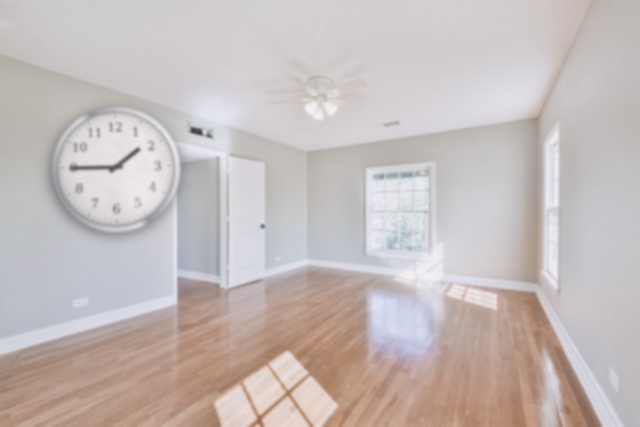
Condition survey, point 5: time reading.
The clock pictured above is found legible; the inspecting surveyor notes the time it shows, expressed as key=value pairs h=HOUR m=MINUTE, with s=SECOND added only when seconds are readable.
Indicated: h=1 m=45
